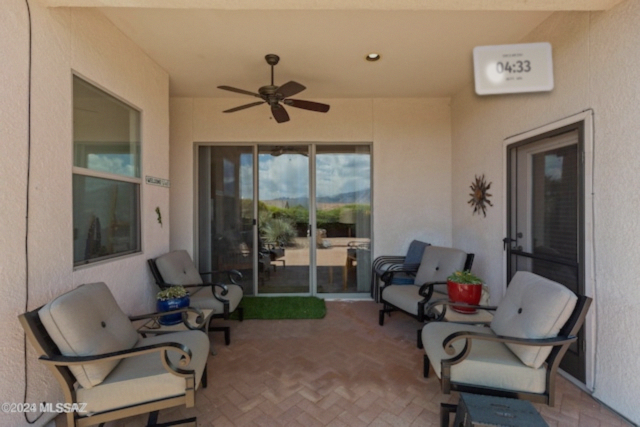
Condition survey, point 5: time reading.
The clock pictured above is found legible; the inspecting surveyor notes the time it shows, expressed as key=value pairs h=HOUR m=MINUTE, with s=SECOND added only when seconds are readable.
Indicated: h=4 m=33
